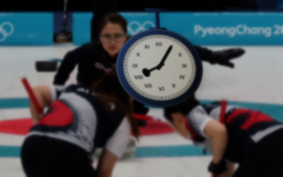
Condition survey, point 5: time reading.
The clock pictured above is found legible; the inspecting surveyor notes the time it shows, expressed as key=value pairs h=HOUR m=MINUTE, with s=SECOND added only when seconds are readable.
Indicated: h=8 m=5
